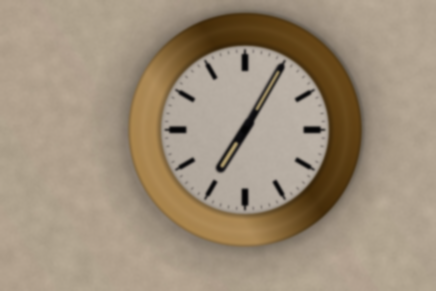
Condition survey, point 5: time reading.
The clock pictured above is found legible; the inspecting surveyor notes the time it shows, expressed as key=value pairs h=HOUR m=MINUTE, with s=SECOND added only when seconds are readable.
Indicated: h=7 m=5
